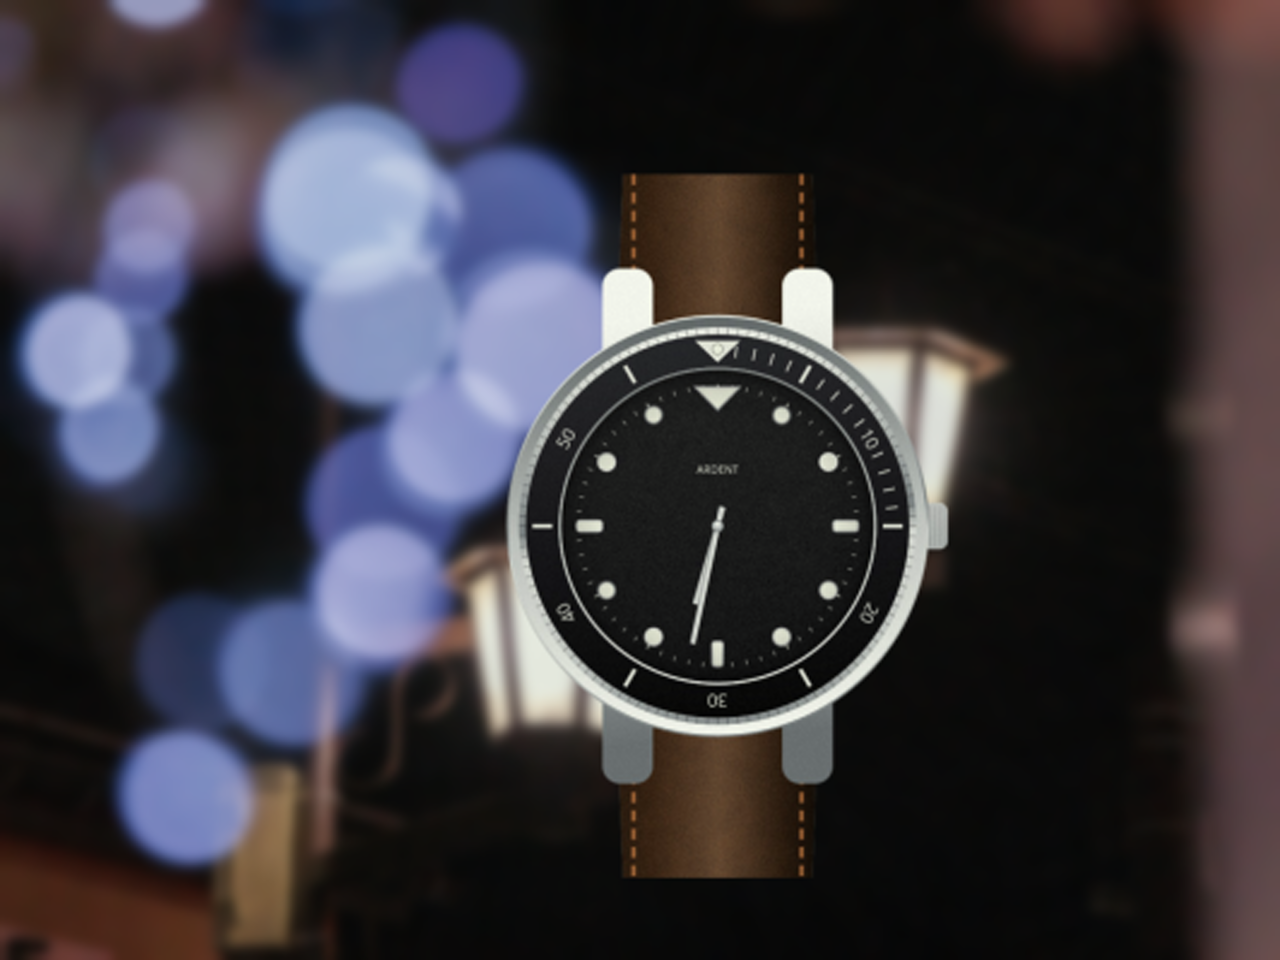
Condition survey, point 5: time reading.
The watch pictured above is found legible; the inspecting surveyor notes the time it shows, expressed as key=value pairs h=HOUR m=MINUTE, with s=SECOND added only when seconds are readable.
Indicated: h=6 m=32
